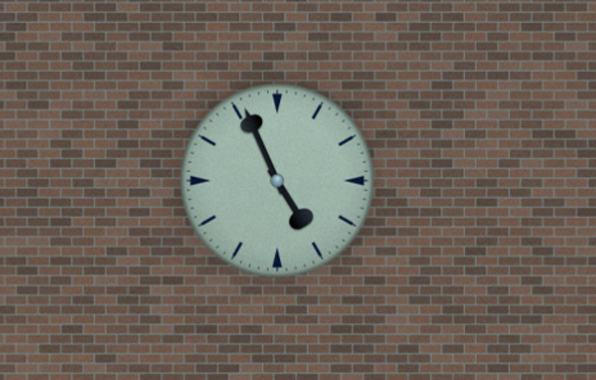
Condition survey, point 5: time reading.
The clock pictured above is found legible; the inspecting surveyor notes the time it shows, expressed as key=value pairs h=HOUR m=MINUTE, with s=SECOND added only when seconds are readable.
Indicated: h=4 m=56
